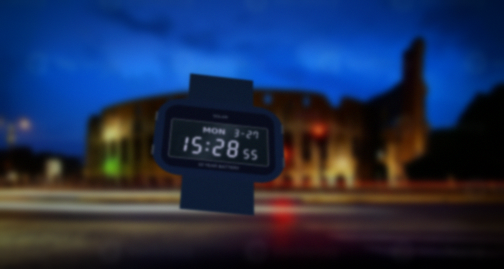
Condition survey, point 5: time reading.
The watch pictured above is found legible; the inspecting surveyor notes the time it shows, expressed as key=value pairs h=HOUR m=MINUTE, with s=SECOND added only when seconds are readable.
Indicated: h=15 m=28
